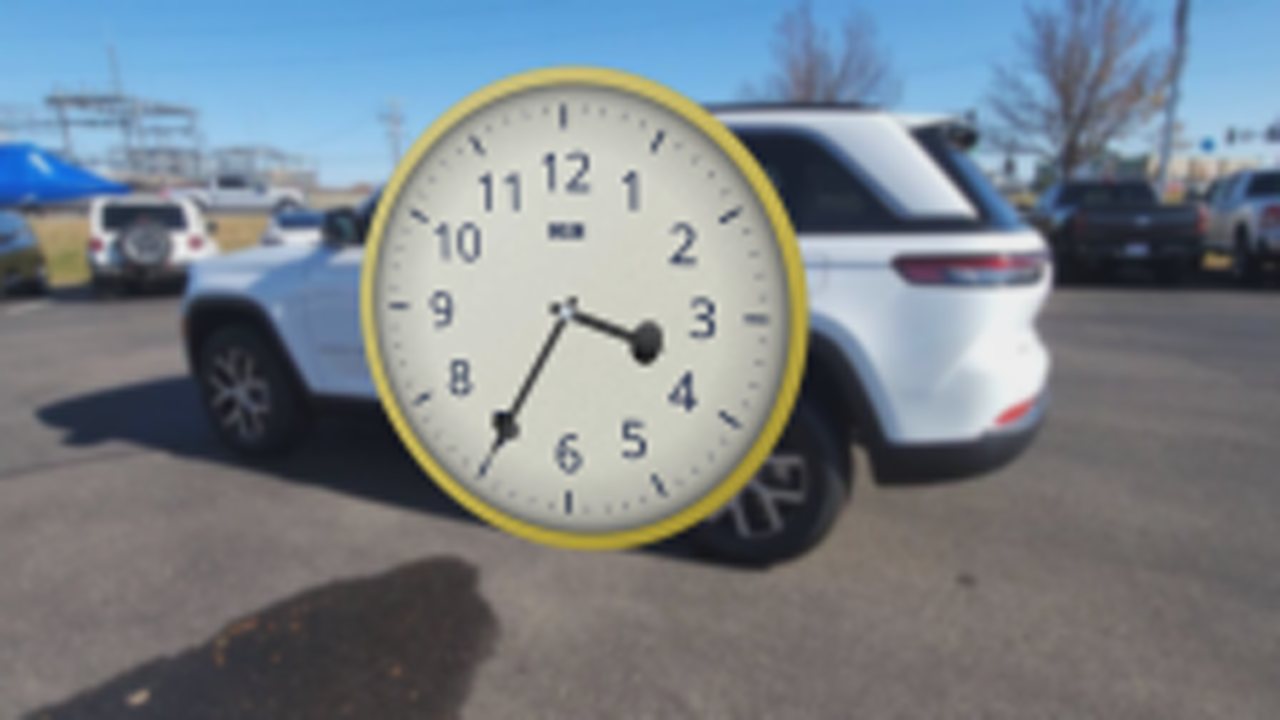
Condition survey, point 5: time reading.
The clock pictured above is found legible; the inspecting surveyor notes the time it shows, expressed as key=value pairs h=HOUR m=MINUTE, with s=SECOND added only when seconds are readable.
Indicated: h=3 m=35
